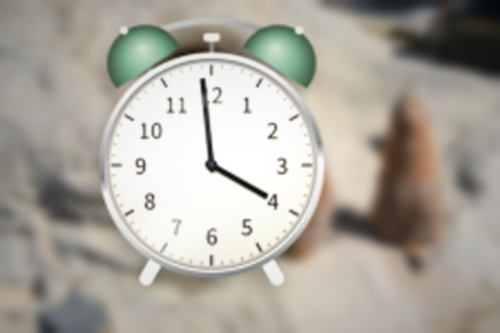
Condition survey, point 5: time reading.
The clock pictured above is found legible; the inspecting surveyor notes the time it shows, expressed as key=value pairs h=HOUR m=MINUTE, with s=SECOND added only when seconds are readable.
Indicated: h=3 m=59
